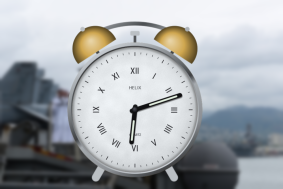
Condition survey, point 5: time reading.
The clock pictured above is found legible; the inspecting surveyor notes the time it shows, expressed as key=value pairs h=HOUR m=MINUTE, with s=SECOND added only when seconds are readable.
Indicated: h=6 m=12
